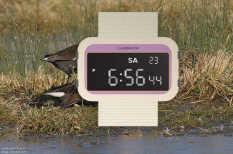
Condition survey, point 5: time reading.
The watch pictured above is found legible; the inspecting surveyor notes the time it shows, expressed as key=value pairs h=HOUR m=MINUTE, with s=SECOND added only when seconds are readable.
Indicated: h=6 m=56 s=44
